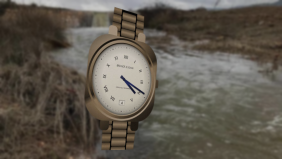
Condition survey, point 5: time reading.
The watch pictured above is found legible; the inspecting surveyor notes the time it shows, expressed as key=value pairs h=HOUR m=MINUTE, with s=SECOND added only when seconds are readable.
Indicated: h=4 m=19
